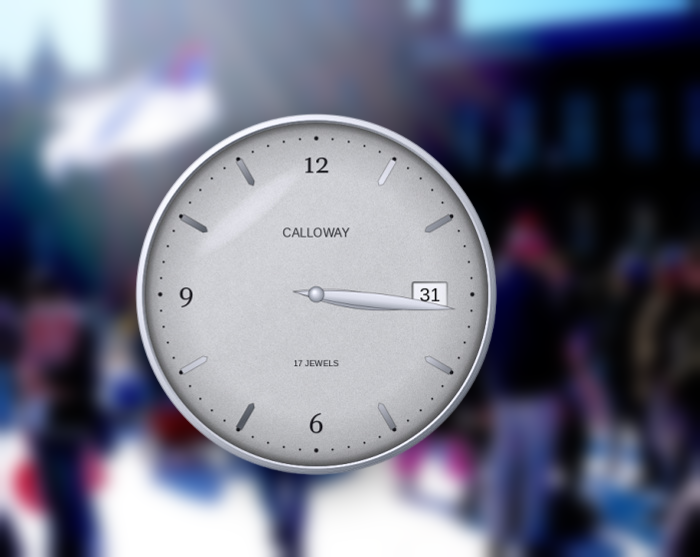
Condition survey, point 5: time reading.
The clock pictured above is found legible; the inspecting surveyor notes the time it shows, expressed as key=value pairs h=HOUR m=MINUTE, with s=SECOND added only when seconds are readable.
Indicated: h=3 m=16
